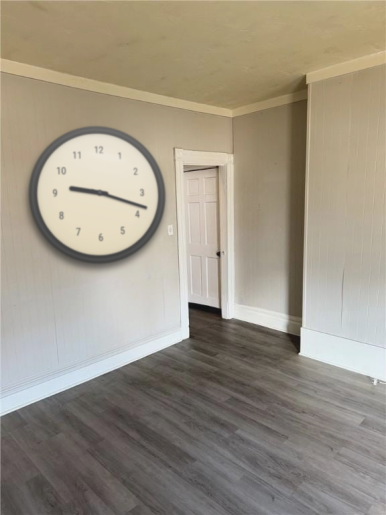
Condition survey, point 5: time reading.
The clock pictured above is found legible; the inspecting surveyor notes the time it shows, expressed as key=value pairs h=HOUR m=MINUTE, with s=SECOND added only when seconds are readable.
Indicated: h=9 m=18
